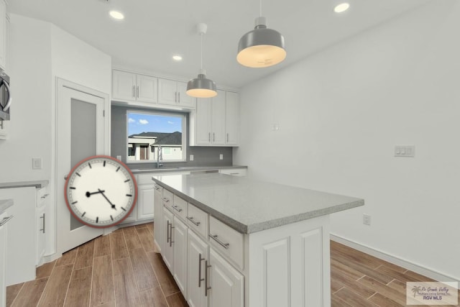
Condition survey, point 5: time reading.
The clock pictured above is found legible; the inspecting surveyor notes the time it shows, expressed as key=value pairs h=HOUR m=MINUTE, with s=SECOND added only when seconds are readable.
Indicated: h=8 m=22
